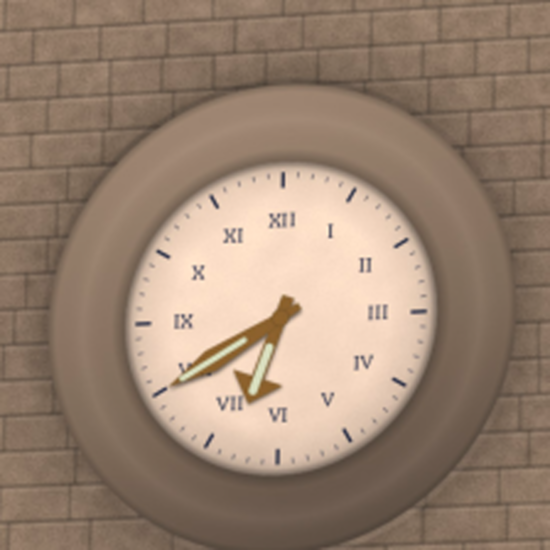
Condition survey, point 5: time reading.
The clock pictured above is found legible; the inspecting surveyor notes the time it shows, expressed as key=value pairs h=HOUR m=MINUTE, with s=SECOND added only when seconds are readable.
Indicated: h=6 m=40
